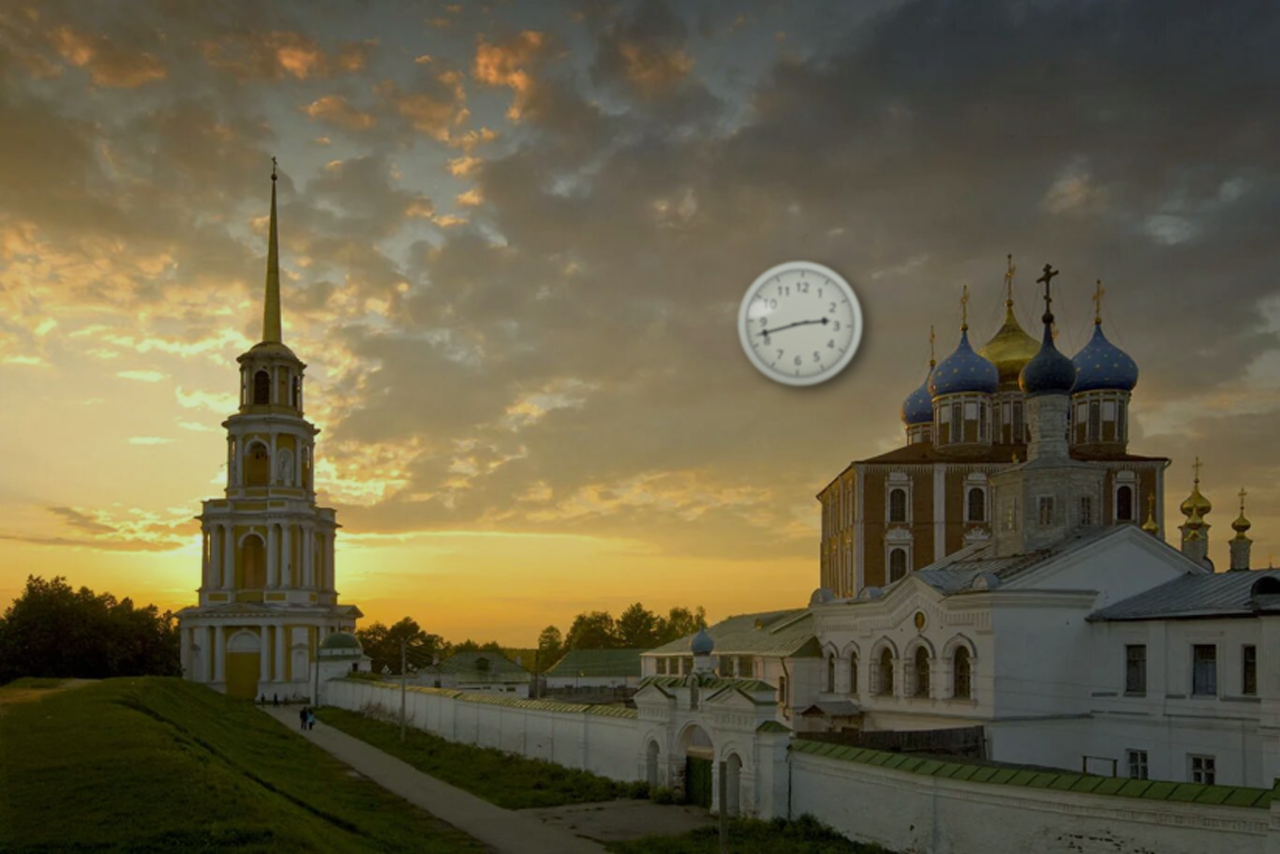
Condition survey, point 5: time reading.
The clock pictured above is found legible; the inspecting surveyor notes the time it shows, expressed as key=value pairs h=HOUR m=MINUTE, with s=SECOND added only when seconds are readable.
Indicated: h=2 m=42
